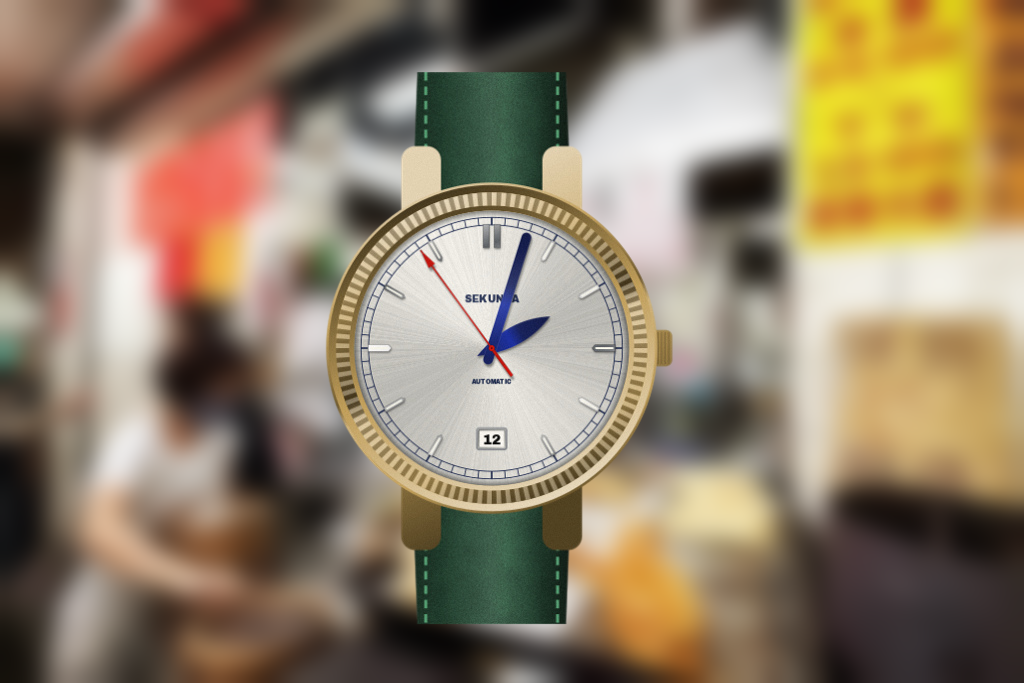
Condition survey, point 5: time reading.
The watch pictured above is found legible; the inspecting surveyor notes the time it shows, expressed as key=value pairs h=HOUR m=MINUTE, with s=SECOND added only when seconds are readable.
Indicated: h=2 m=2 s=54
